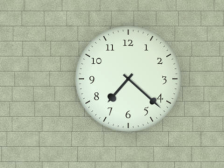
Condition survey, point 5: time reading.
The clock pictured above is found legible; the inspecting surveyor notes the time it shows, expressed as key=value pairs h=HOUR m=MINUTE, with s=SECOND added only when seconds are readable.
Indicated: h=7 m=22
